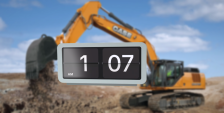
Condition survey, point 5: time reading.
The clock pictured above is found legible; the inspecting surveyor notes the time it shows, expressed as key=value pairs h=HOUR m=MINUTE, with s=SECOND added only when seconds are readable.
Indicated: h=1 m=7
